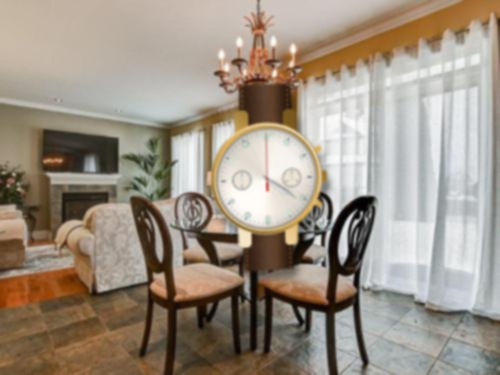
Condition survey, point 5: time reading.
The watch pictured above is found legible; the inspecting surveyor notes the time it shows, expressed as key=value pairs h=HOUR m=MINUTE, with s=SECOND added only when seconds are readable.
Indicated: h=4 m=21
